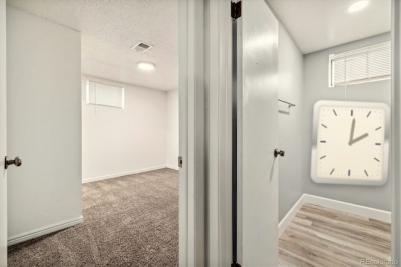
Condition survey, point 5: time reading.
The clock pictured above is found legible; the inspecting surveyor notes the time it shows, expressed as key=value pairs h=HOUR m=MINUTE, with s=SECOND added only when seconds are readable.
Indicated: h=2 m=1
